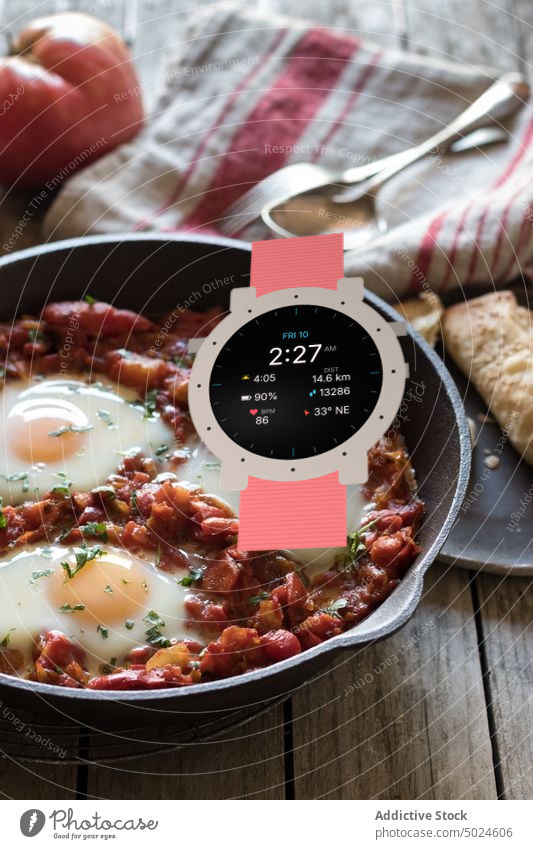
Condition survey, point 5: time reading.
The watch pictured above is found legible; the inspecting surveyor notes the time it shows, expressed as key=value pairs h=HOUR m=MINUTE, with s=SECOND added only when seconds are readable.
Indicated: h=2 m=27
